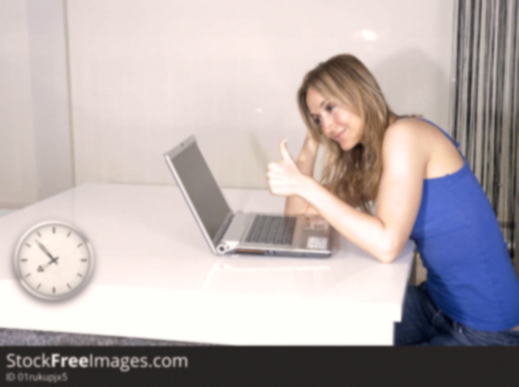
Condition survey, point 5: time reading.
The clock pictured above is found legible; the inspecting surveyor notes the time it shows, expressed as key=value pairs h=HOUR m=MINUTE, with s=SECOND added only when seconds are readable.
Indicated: h=7 m=53
